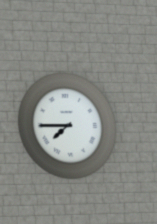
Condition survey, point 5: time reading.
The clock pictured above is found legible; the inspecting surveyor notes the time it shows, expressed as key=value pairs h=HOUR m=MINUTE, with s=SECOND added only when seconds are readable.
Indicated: h=7 m=45
